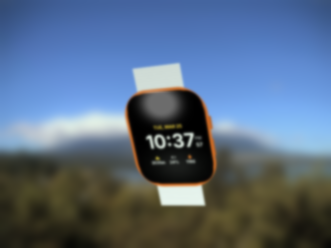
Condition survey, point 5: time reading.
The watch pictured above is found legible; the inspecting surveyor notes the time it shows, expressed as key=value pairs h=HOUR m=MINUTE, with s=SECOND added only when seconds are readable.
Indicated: h=10 m=37
